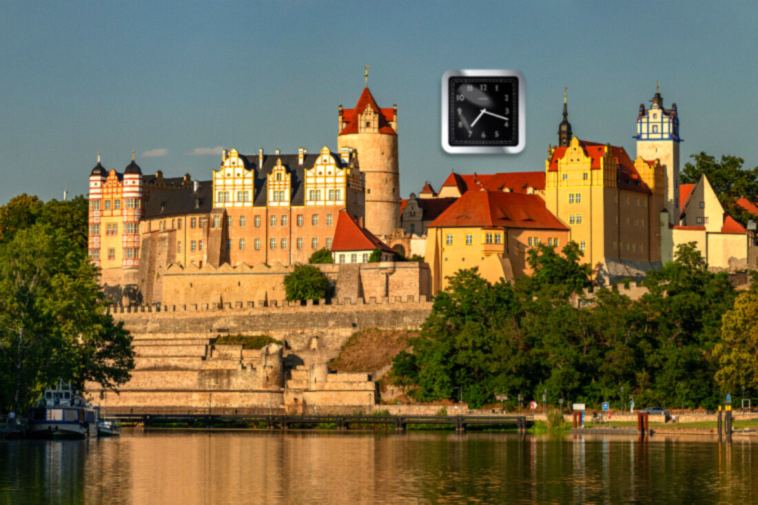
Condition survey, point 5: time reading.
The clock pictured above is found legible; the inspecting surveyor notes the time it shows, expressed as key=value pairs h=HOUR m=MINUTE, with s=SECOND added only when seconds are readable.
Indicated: h=7 m=18
